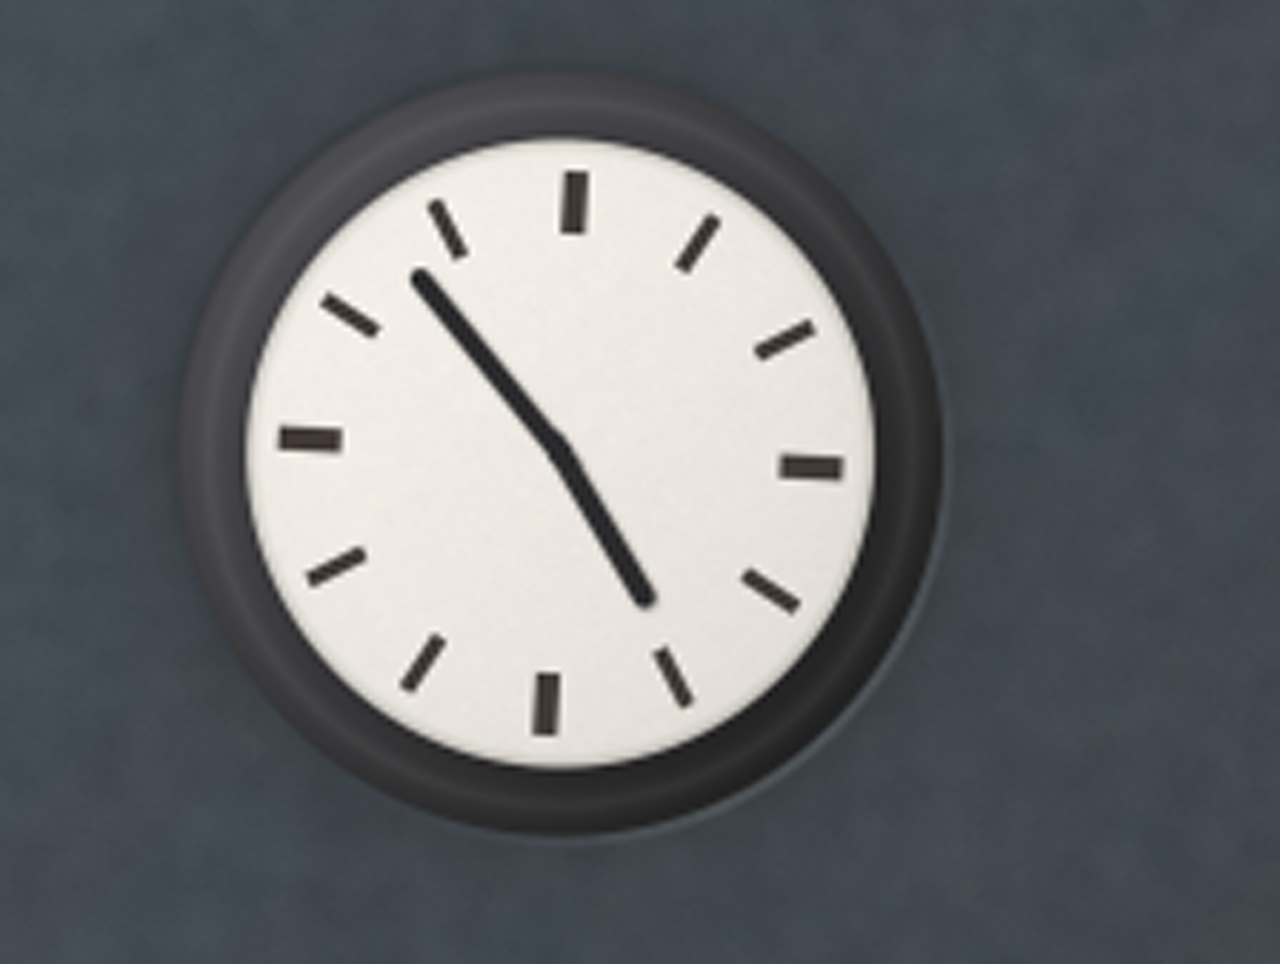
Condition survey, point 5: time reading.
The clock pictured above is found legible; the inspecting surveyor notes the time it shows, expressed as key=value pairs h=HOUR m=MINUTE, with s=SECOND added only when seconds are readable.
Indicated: h=4 m=53
